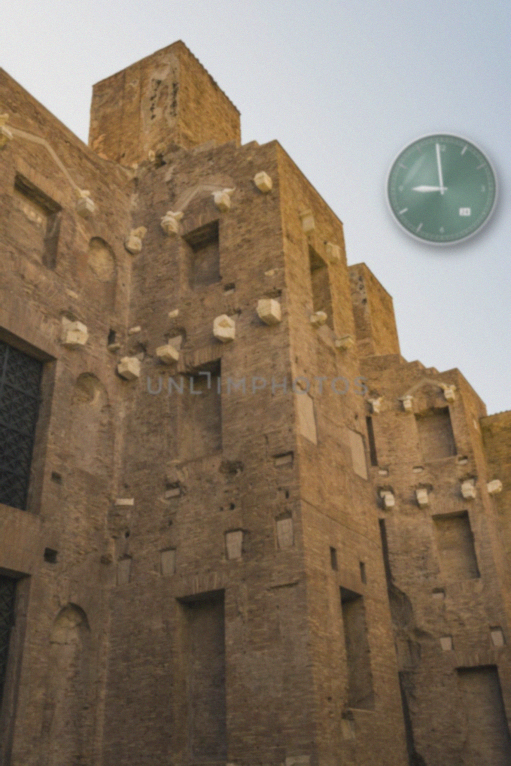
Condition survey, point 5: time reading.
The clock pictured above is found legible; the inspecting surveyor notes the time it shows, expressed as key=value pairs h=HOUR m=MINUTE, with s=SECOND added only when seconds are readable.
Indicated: h=8 m=59
